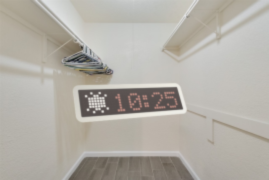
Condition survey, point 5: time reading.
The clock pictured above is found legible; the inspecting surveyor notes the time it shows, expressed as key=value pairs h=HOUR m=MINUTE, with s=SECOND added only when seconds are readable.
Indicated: h=10 m=25
